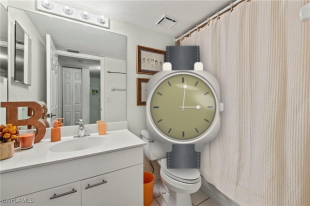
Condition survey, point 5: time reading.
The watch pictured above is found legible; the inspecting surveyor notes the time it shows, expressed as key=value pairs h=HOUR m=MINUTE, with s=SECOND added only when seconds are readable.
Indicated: h=3 m=1
